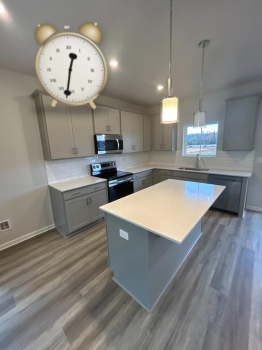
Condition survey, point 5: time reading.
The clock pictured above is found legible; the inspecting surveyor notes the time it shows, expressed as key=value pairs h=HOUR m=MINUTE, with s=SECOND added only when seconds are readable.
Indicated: h=12 m=32
